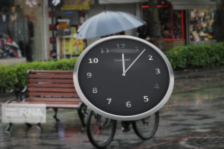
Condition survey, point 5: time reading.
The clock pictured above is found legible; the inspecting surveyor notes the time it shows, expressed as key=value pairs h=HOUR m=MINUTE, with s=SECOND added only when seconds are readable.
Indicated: h=12 m=7
